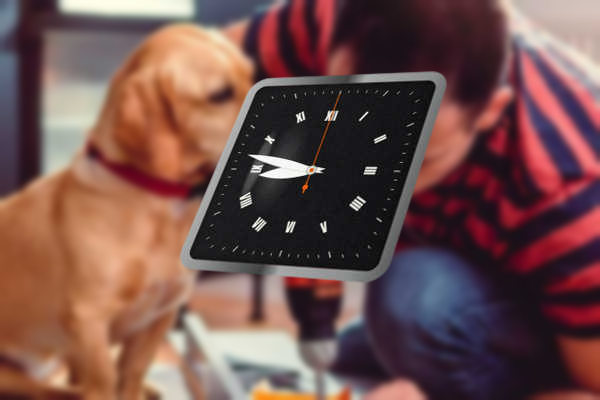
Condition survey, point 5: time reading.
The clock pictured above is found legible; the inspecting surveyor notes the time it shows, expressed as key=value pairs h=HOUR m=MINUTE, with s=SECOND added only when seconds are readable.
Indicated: h=8 m=47 s=0
